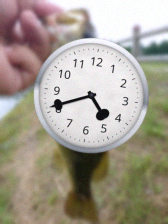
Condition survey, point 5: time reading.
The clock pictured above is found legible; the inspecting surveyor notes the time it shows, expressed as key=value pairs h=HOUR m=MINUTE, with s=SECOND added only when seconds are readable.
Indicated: h=4 m=41
